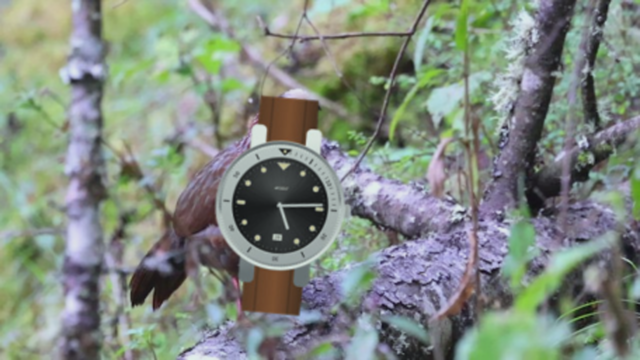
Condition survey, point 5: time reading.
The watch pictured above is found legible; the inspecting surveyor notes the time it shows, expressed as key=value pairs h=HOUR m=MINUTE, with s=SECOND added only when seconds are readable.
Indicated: h=5 m=14
